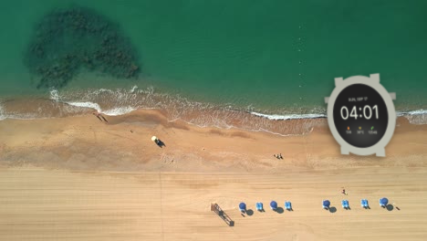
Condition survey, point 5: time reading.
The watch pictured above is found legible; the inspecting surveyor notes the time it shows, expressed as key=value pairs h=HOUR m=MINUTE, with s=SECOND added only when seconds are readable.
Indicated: h=4 m=1
